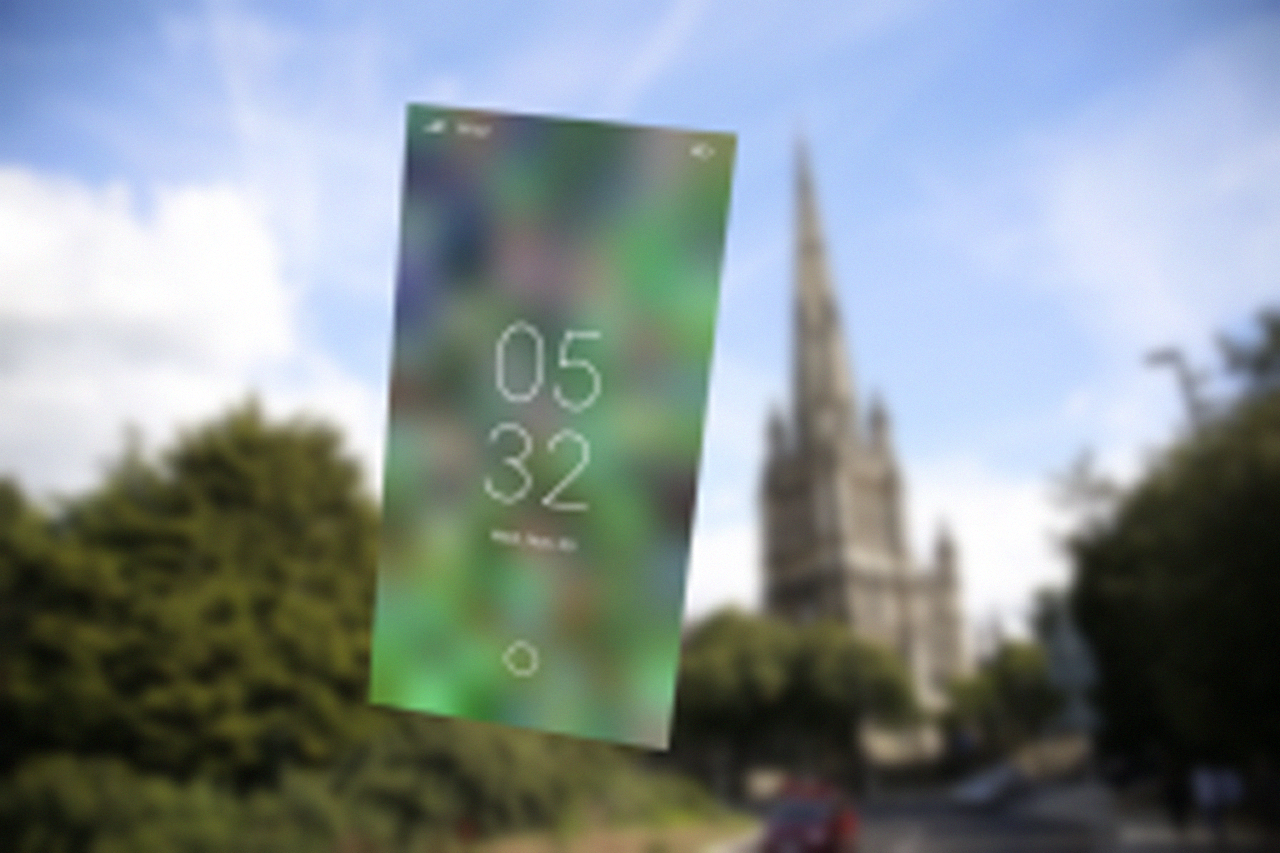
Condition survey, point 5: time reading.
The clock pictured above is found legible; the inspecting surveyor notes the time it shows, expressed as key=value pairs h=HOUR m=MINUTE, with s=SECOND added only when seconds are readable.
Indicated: h=5 m=32
